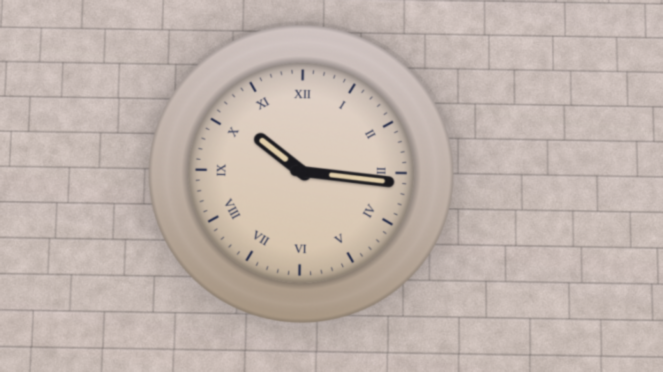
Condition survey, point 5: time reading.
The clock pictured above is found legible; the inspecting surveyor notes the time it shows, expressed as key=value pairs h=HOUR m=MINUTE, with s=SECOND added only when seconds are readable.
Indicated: h=10 m=16
